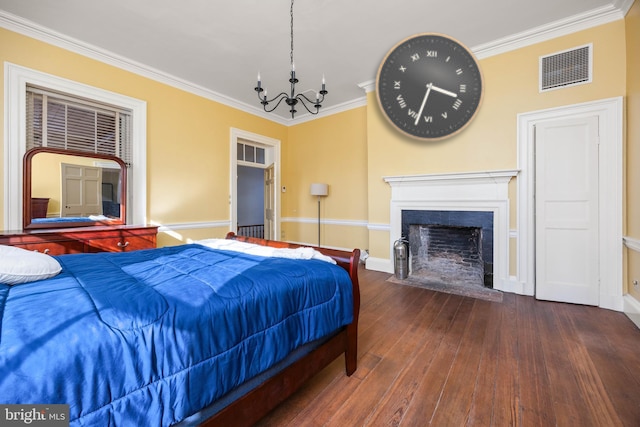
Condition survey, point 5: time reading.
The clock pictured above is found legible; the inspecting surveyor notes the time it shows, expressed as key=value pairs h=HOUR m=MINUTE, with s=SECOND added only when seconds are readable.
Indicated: h=3 m=33
